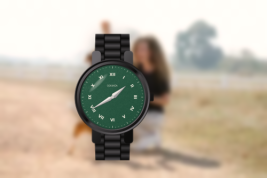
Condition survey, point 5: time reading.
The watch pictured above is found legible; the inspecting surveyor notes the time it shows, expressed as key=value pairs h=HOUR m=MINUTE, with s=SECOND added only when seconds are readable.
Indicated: h=1 m=40
